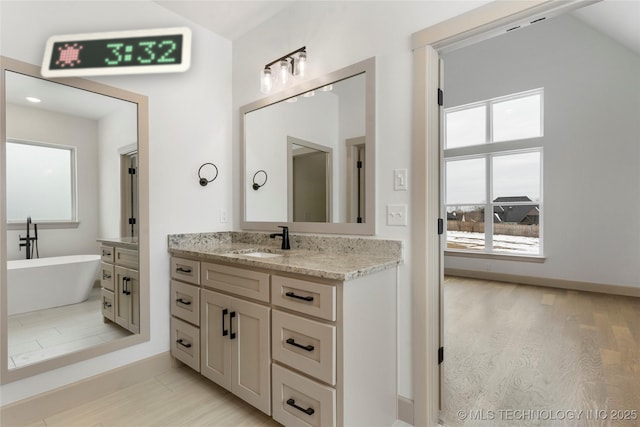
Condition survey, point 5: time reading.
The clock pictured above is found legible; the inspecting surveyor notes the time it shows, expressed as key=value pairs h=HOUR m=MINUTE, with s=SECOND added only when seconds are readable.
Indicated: h=3 m=32
